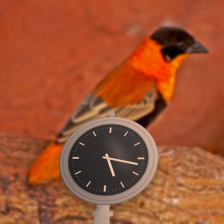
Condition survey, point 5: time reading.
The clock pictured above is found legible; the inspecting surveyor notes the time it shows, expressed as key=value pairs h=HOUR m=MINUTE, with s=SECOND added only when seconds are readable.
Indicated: h=5 m=17
